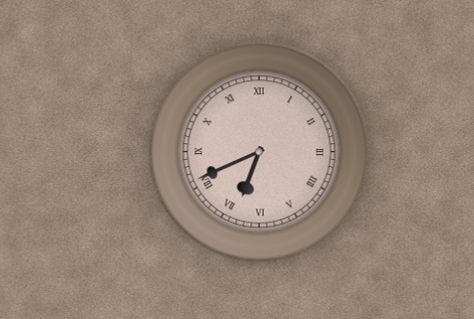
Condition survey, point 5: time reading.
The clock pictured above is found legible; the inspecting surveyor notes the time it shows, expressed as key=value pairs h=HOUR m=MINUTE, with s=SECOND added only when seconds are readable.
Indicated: h=6 m=41
